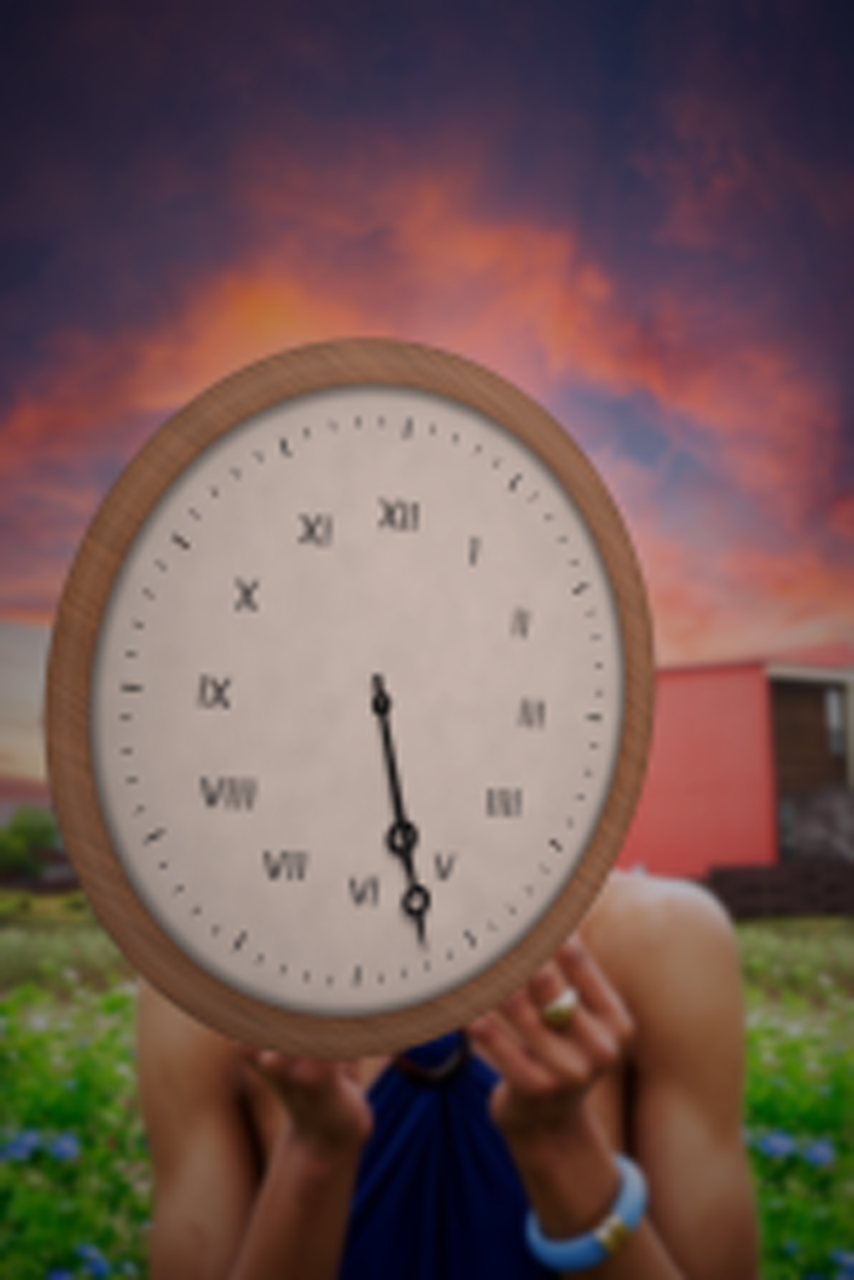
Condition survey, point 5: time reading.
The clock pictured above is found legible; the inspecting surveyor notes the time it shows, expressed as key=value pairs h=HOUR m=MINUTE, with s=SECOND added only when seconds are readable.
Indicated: h=5 m=27
